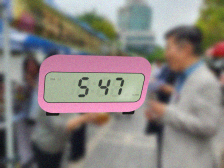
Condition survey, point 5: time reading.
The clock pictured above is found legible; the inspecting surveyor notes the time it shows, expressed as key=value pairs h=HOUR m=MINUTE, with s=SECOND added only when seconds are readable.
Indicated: h=5 m=47
